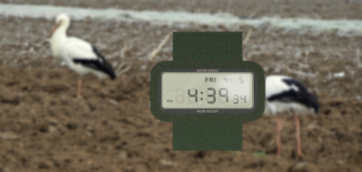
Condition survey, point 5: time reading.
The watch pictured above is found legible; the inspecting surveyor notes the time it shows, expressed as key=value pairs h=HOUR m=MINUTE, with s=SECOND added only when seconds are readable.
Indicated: h=4 m=39 s=34
